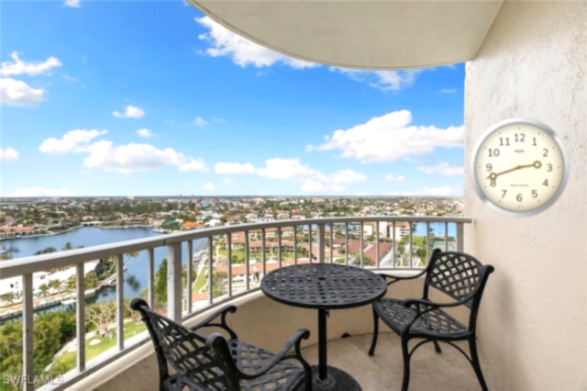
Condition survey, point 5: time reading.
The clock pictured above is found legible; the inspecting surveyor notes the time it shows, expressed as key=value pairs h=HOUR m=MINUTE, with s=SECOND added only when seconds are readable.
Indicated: h=2 m=42
